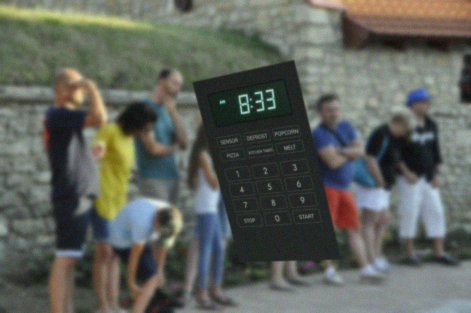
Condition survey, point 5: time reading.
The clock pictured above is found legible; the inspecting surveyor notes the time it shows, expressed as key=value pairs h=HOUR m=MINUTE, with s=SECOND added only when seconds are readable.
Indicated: h=8 m=33
